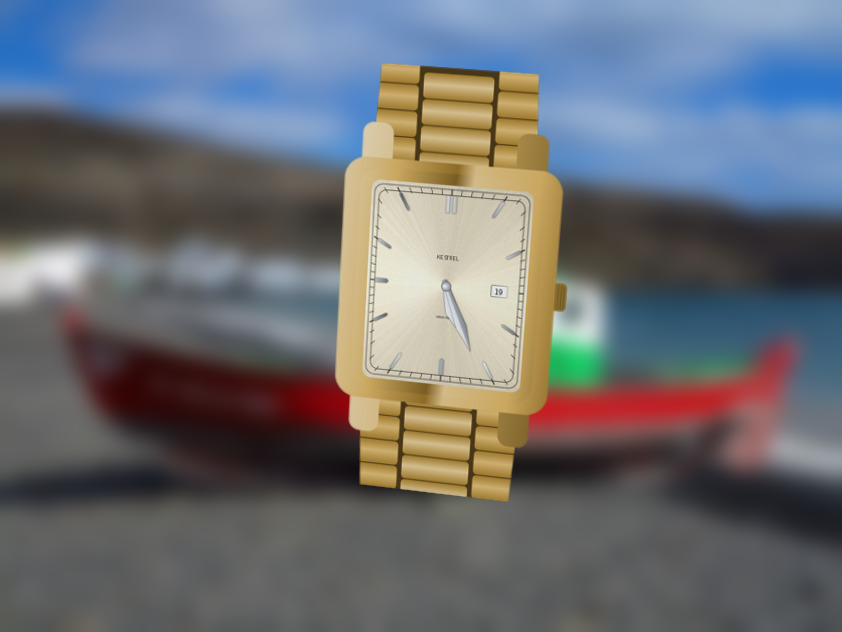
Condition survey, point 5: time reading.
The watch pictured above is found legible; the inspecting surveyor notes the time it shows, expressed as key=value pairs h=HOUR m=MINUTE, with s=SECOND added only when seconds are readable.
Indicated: h=5 m=26
